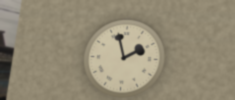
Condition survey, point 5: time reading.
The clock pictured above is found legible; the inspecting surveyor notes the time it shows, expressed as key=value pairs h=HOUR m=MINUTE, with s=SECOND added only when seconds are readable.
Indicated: h=1 m=57
